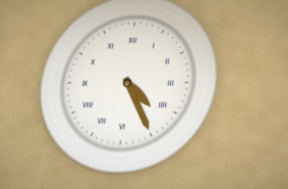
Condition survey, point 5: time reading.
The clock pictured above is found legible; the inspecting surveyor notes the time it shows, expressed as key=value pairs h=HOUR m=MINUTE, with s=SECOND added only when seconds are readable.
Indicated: h=4 m=25
